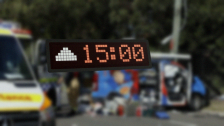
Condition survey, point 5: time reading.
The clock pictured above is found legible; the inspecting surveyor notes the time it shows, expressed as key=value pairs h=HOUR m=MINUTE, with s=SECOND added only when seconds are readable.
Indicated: h=15 m=0
